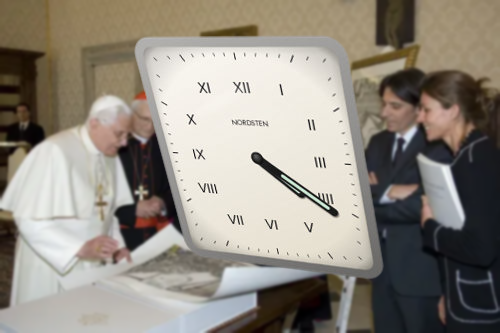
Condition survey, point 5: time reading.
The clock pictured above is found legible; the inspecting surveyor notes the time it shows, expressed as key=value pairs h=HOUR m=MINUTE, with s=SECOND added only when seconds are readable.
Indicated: h=4 m=21
